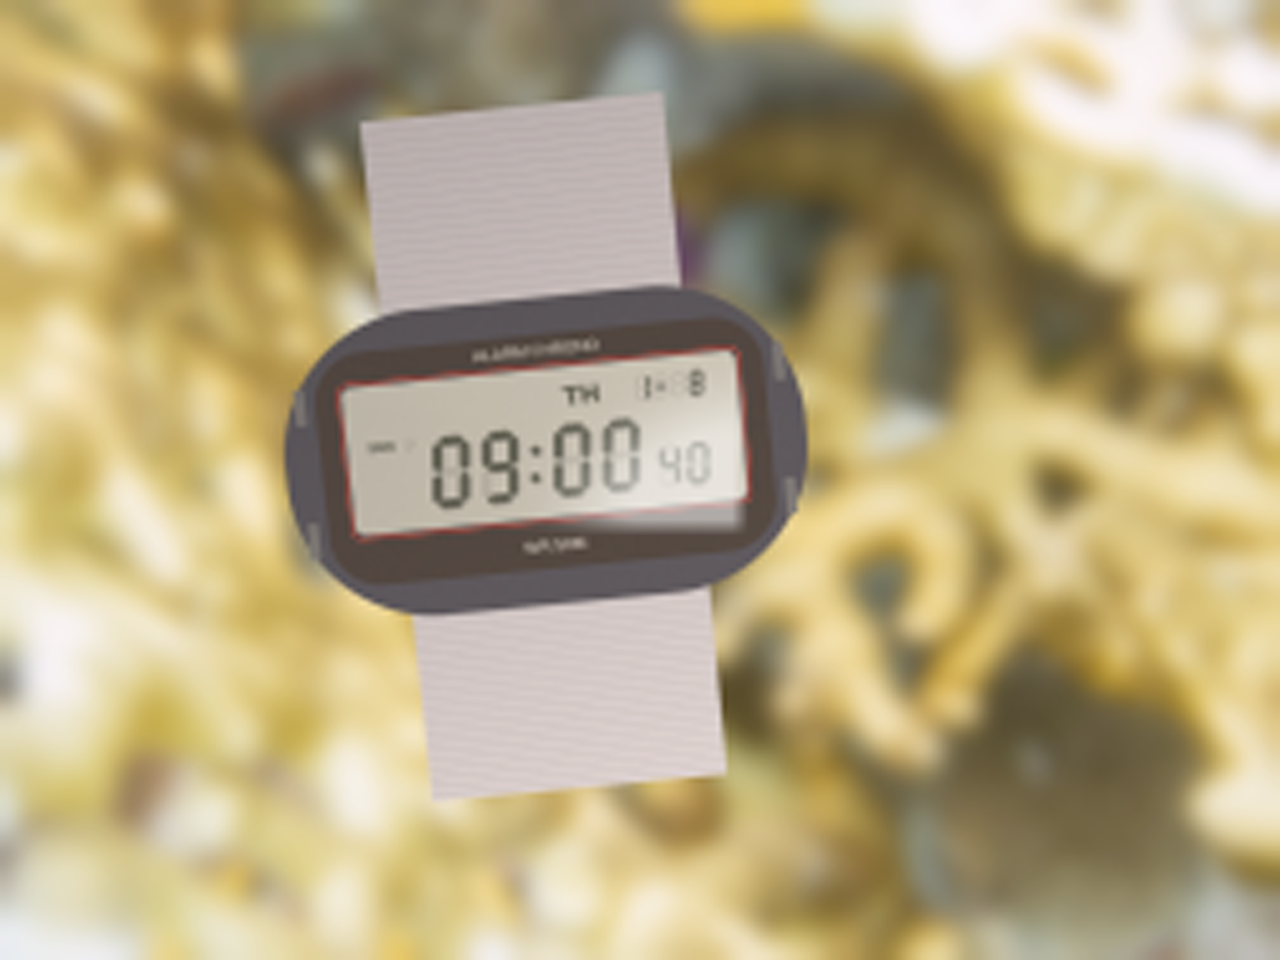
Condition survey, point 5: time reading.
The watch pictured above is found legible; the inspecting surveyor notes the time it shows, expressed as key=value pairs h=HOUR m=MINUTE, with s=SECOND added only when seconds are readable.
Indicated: h=9 m=0 s=40
